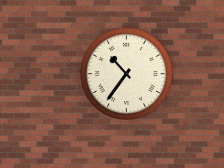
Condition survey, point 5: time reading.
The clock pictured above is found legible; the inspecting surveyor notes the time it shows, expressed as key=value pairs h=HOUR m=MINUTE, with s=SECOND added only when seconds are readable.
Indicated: h=10 m=36
